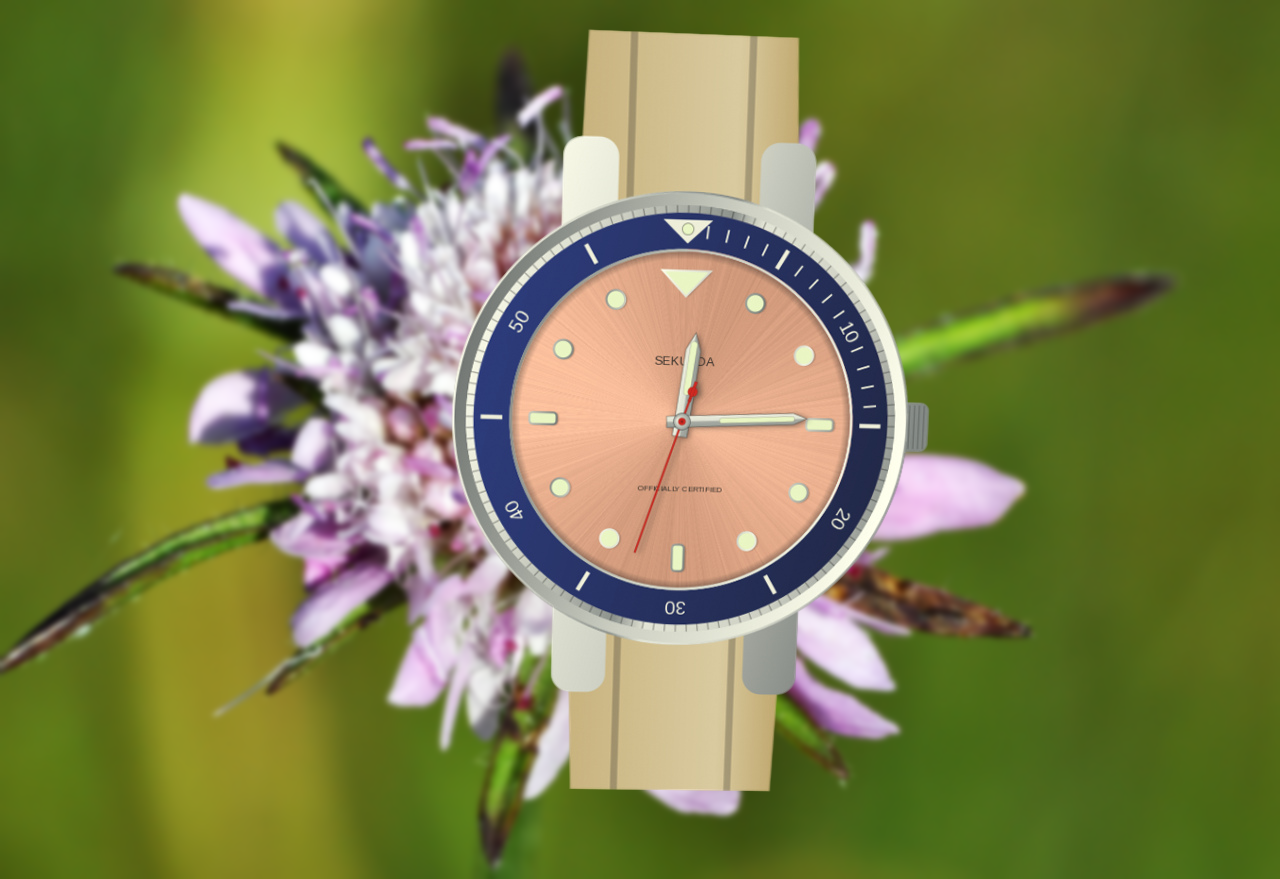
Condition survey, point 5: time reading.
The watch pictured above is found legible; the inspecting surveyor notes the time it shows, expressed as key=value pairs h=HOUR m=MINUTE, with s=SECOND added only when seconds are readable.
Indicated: h=12 m=14 s=33
